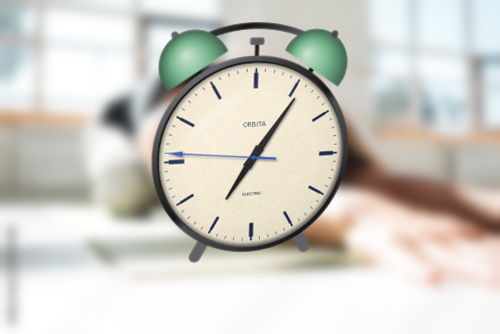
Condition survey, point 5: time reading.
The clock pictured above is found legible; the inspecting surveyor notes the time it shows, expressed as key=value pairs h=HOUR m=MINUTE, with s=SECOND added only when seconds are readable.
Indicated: h=7 m=5 s=46
